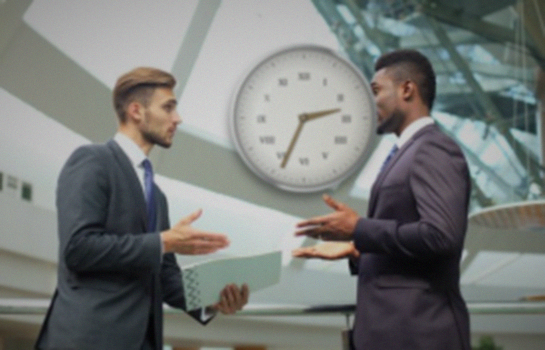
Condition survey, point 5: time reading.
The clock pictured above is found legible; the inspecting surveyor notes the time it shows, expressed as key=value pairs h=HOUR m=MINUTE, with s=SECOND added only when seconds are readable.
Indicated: h=2 m=34
